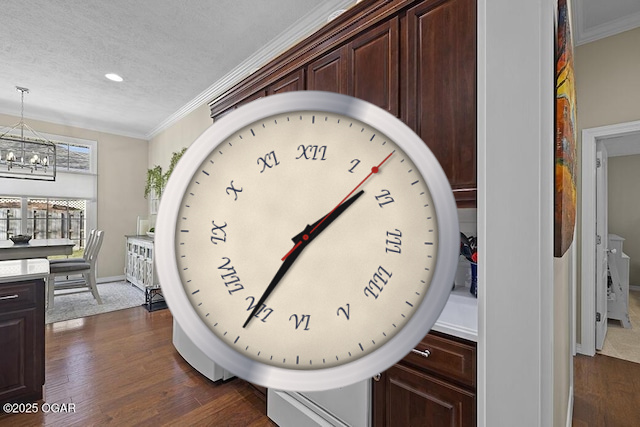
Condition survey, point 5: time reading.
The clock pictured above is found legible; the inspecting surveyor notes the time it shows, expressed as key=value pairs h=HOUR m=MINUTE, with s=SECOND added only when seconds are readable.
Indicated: h=1 m=35 s=7
